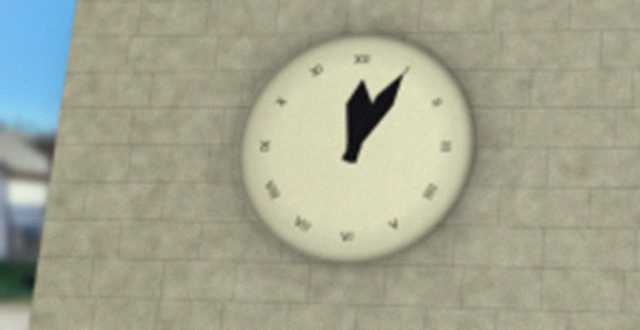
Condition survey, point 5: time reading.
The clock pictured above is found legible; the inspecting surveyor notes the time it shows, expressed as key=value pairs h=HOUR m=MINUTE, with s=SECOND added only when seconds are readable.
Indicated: h=12 m=5
